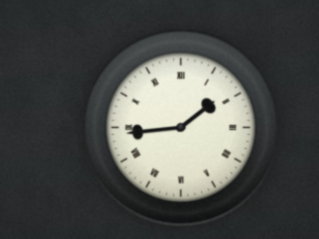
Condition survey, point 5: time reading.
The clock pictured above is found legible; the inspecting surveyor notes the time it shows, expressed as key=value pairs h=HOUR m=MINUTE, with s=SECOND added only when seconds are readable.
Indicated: h=1 m=44
